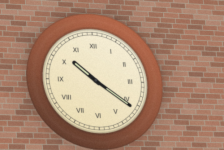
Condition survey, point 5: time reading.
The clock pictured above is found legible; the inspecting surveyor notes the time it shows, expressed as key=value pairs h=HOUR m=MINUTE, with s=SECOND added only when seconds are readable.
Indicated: h=10 m=21
